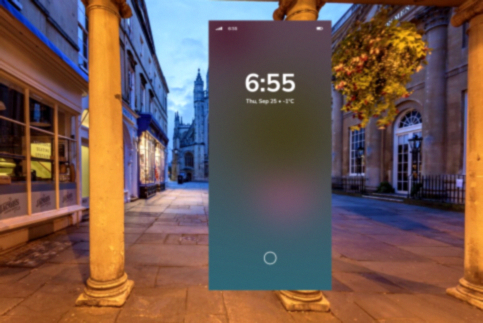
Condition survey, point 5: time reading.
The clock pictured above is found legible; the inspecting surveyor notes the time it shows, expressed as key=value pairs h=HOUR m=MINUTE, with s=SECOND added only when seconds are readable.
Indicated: h=6 m=55
